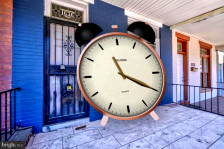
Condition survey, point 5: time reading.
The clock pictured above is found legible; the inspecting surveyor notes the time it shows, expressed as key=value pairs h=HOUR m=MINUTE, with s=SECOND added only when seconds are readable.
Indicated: h=11 m=20
